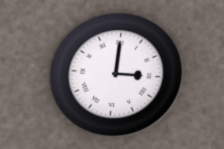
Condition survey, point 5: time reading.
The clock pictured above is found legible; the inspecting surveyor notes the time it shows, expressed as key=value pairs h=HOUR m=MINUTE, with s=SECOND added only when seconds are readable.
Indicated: h=3 m=0
